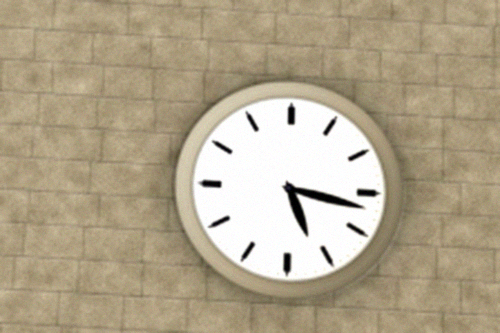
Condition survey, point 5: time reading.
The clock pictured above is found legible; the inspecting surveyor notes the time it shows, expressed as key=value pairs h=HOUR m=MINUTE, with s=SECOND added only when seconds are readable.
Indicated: h=5 m=17
